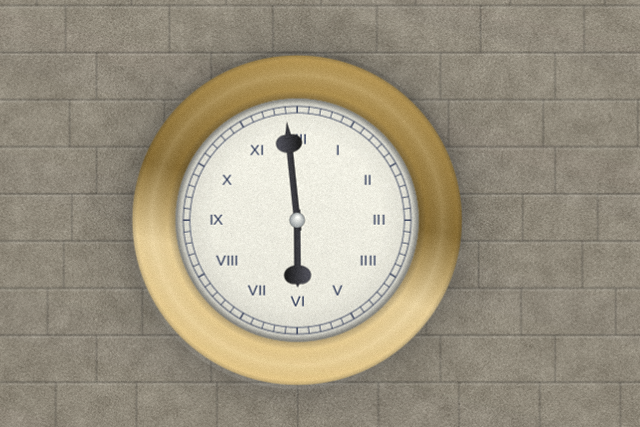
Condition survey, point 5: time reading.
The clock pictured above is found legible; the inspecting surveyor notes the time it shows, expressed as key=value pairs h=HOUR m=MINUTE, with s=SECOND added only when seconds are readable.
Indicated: h=5 m=59
